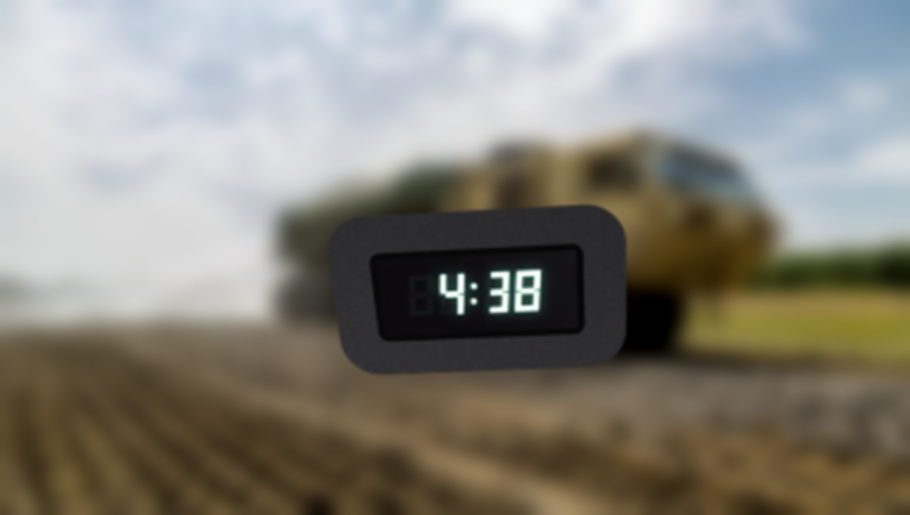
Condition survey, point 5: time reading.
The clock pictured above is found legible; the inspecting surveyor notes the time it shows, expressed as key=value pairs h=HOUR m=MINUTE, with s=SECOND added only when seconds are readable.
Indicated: h=4 m=38
